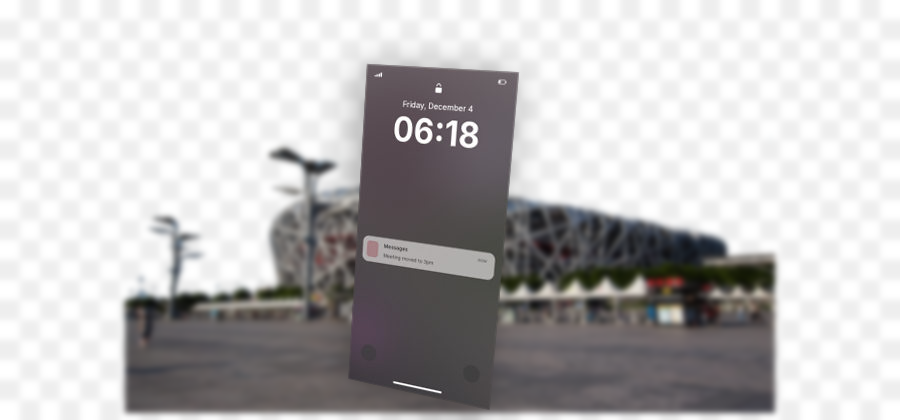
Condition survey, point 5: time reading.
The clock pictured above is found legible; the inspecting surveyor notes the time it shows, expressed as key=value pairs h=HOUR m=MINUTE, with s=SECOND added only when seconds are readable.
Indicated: h=6 m=18
